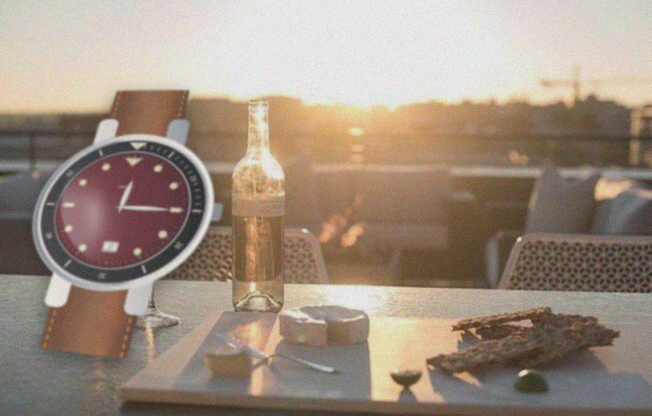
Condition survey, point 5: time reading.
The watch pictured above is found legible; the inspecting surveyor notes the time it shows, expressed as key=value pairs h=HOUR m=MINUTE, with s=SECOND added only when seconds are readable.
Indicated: h=12 m=15
